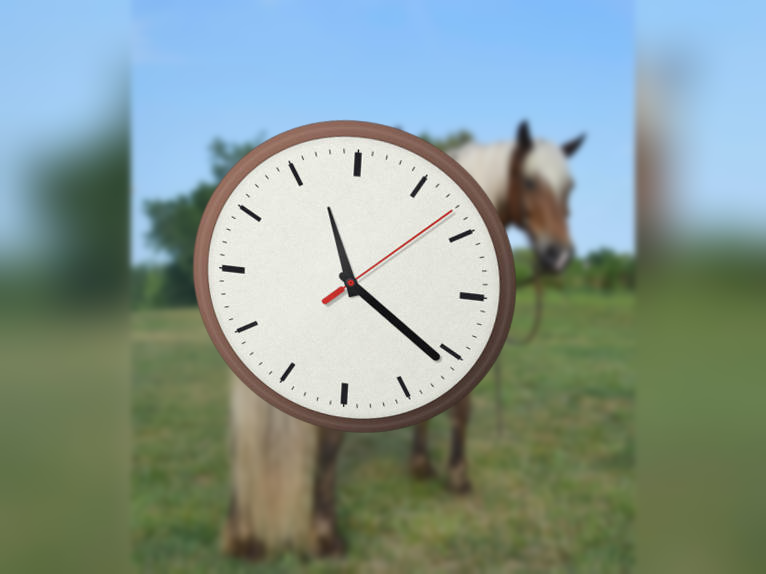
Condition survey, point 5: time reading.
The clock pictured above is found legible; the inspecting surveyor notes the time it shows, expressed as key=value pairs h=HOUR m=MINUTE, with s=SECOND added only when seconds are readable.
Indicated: h=11 m=21 s=8
